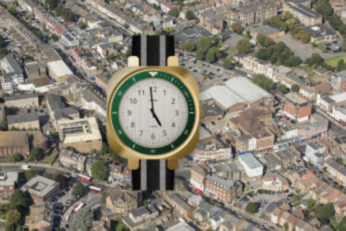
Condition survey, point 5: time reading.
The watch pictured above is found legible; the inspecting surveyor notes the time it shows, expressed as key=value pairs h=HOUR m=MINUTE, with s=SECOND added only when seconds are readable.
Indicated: h=4 m=59
